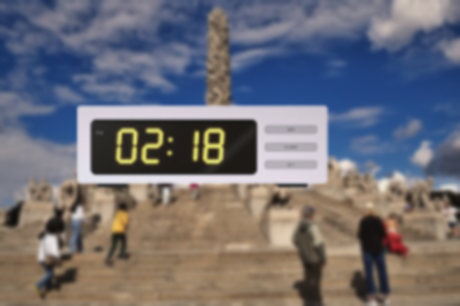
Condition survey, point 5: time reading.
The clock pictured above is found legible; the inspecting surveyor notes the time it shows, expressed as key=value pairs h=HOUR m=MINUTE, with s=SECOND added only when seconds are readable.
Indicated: h=2 m=18
